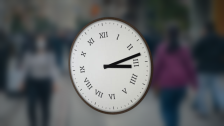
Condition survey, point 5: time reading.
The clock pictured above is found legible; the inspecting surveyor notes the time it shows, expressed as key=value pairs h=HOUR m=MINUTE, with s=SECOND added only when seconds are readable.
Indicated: h=3 m=13
